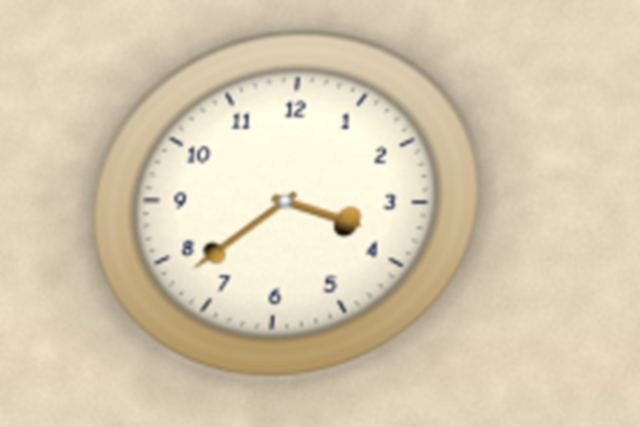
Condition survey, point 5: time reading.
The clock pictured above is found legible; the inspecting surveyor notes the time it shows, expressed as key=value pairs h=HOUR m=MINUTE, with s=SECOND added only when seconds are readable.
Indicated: h=3 m=38
